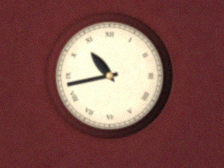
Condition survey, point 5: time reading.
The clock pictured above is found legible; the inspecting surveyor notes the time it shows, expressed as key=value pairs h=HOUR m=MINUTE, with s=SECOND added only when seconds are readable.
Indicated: h=10 m=43
